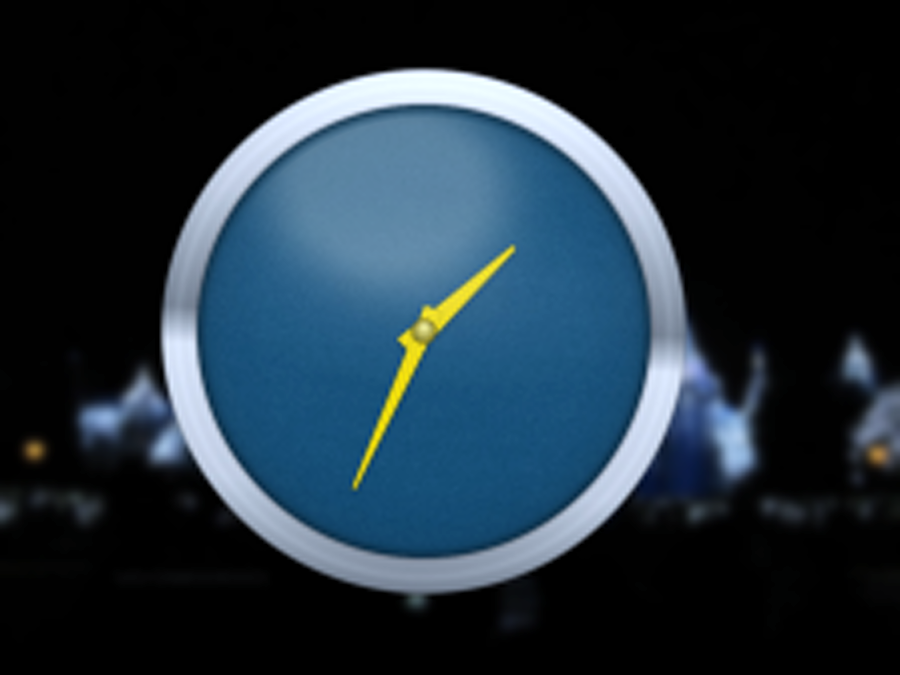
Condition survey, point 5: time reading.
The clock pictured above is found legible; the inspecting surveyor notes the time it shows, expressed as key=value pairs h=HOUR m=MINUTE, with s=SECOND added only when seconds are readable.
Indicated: h=1 m=34
